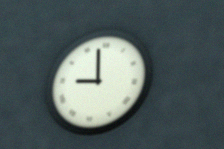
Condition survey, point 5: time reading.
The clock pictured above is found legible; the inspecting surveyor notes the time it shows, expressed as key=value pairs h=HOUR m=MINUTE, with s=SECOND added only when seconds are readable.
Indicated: h=8 m=58
